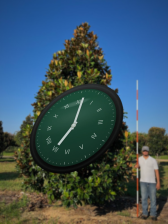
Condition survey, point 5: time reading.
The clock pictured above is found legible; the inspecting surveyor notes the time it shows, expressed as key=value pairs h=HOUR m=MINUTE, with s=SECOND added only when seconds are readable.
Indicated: h=7 m=1
